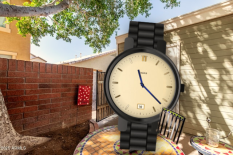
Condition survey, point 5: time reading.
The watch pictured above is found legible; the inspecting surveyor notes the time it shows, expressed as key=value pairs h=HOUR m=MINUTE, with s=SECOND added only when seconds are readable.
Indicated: h=11 m=22
